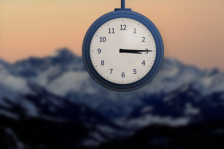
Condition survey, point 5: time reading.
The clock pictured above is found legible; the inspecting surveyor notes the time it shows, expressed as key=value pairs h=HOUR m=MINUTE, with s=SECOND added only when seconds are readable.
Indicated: h=3 m=15
